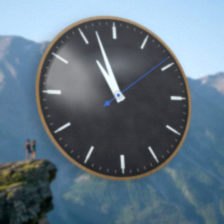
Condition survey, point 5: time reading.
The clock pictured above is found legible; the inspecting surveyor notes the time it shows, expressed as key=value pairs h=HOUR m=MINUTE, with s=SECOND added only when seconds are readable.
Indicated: h=10 m=57 s=9
